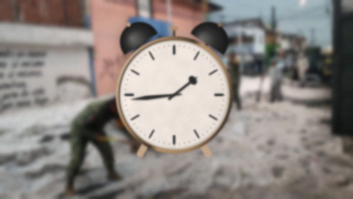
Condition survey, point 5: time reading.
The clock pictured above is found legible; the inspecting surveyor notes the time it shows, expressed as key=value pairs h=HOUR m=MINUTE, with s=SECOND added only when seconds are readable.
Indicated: h=1 m=44
